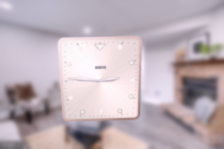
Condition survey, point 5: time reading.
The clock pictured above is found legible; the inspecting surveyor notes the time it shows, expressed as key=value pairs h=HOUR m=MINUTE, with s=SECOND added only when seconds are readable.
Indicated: h=2 m=46
